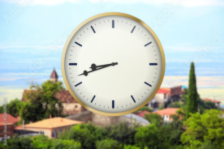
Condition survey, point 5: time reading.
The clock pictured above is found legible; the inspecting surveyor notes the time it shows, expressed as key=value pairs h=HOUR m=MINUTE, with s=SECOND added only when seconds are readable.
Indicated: h=8 m=42
